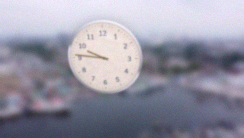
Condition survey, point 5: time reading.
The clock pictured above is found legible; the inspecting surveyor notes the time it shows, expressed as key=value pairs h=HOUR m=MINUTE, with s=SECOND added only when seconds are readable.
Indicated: h=9 m=46
